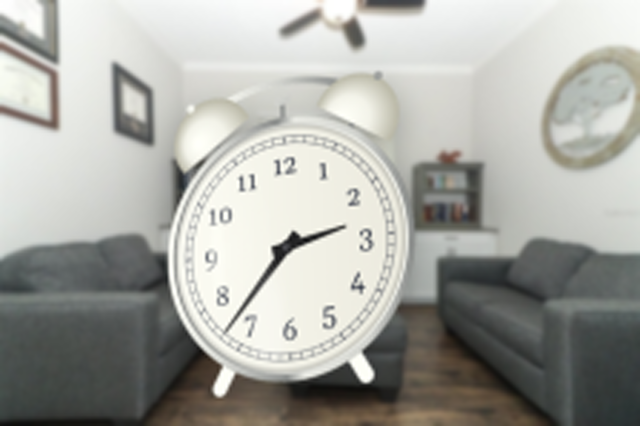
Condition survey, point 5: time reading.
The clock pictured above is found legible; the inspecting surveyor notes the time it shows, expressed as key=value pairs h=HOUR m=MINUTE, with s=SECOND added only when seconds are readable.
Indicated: h=2 m=37
